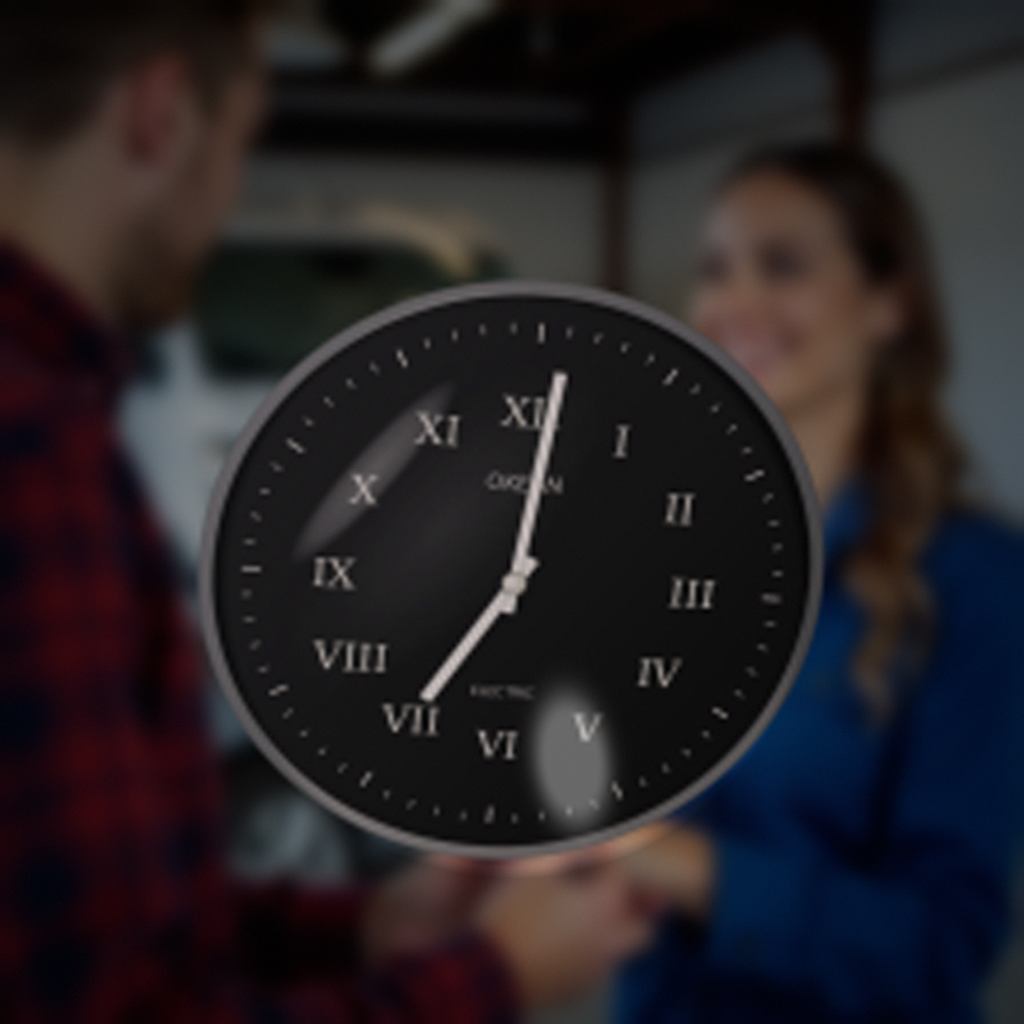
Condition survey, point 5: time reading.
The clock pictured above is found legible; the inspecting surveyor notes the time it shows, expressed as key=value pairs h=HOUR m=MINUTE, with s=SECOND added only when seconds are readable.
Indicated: h=7 m=1
